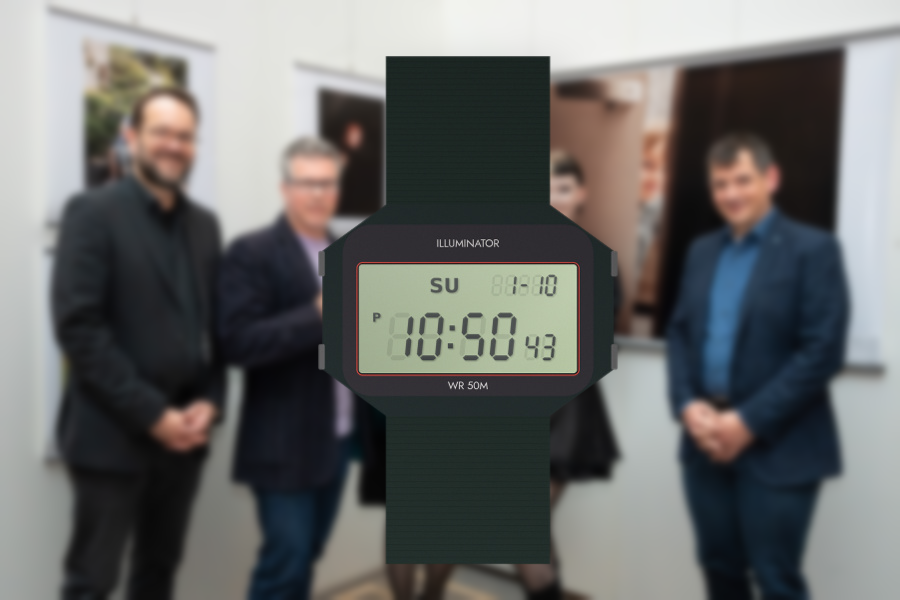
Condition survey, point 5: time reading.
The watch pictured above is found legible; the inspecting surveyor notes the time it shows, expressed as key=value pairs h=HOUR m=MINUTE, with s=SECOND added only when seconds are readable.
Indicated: h=10 m=50 s=43
